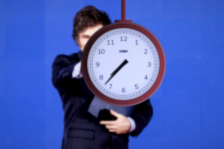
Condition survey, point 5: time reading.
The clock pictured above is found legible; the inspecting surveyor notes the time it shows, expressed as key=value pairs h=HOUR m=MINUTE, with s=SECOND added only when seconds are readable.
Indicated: h=7 m=37
